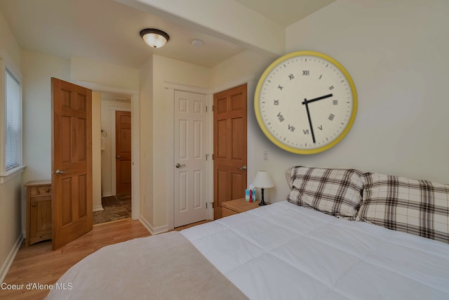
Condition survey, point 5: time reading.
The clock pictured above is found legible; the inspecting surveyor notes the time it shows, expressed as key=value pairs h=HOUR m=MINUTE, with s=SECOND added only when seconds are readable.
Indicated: h=2 m=28
